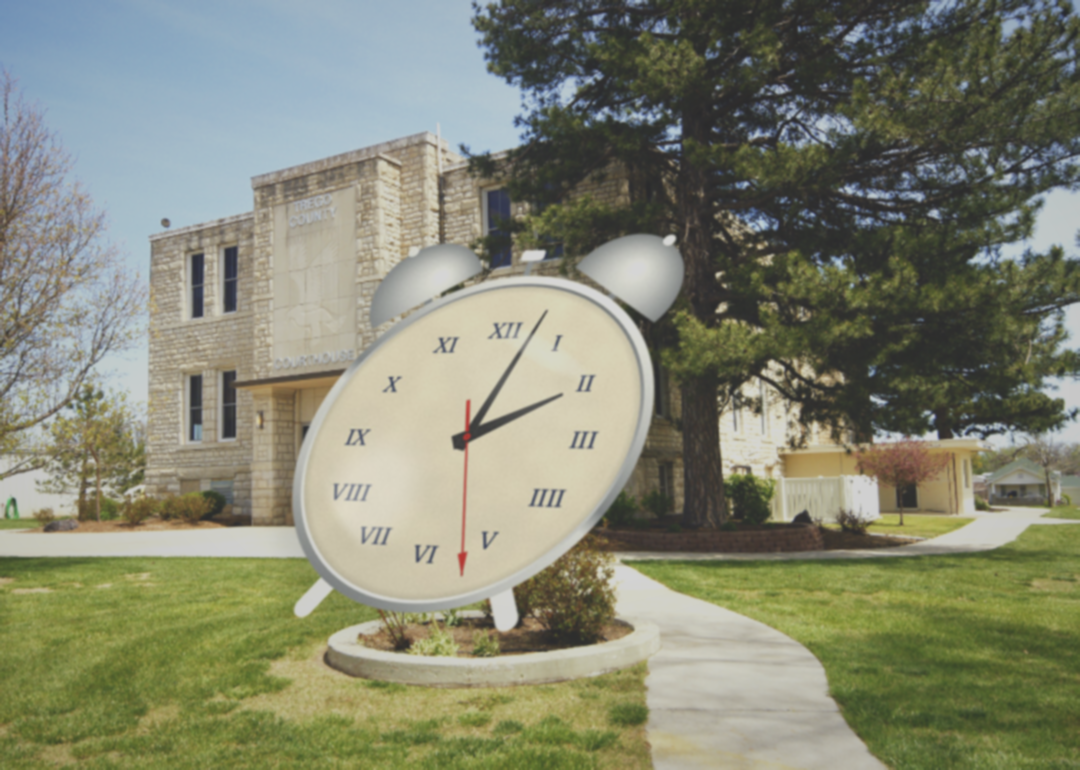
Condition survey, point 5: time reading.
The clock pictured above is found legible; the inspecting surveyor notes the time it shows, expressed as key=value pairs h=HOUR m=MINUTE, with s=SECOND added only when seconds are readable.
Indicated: h=2 m=2 s=27
